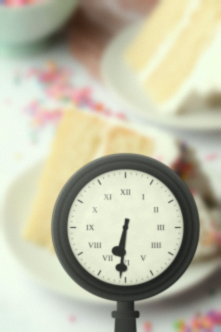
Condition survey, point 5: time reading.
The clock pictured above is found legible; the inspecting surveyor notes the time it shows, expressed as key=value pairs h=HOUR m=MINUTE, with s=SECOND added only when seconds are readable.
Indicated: h=6 m=31
